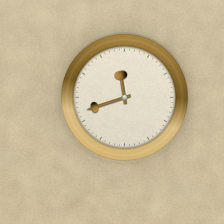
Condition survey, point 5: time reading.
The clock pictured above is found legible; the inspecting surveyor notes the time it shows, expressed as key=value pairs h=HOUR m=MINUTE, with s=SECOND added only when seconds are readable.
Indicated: h=11 m=42
